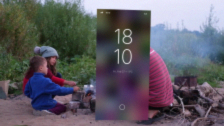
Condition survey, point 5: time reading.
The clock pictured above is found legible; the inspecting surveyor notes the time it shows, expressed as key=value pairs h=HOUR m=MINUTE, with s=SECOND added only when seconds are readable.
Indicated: h=18 m=10
